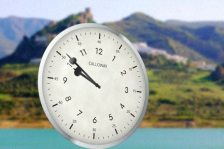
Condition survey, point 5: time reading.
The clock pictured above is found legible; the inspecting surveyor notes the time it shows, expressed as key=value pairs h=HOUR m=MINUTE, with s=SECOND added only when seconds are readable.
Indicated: h=9 m=51
